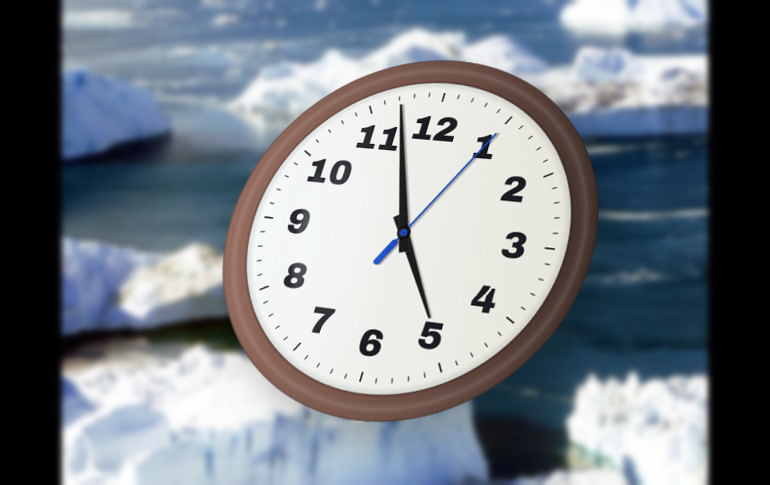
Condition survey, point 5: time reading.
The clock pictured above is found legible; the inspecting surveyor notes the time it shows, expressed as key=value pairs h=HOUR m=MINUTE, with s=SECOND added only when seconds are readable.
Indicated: h=4 m=57 s=5
